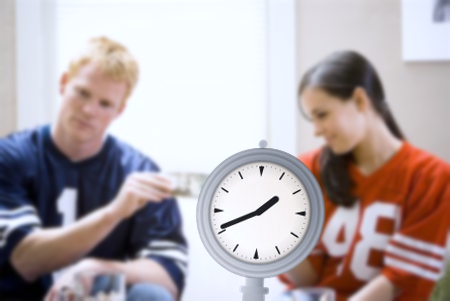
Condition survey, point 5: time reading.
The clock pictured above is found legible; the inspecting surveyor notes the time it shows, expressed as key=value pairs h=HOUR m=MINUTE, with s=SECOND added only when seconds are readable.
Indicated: h=1 m=41
